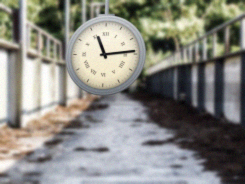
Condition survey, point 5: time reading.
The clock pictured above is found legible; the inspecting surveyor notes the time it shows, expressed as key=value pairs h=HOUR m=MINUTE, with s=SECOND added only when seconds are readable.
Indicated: h=11 m=14
